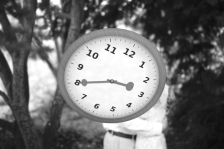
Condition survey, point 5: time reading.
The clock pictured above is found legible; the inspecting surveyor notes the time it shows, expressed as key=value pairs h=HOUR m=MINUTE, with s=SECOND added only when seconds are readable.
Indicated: h=2 m=40
